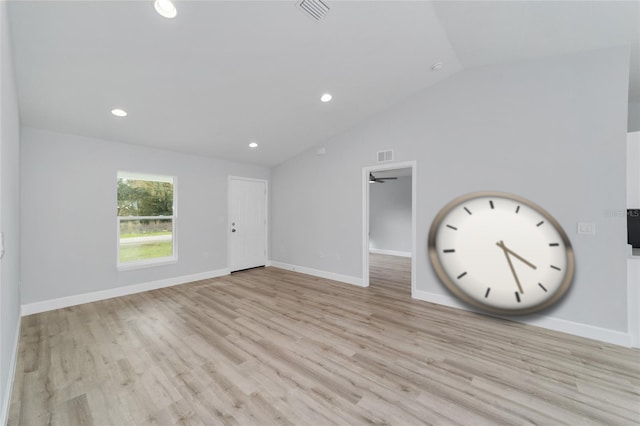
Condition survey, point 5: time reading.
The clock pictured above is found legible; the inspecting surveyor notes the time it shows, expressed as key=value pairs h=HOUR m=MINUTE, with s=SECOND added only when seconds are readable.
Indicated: h=4 m=29
